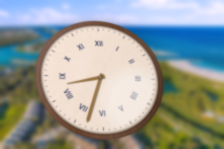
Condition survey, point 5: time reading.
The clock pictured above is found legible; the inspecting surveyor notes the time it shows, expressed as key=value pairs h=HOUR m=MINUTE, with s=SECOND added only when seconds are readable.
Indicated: h=8 m=33
